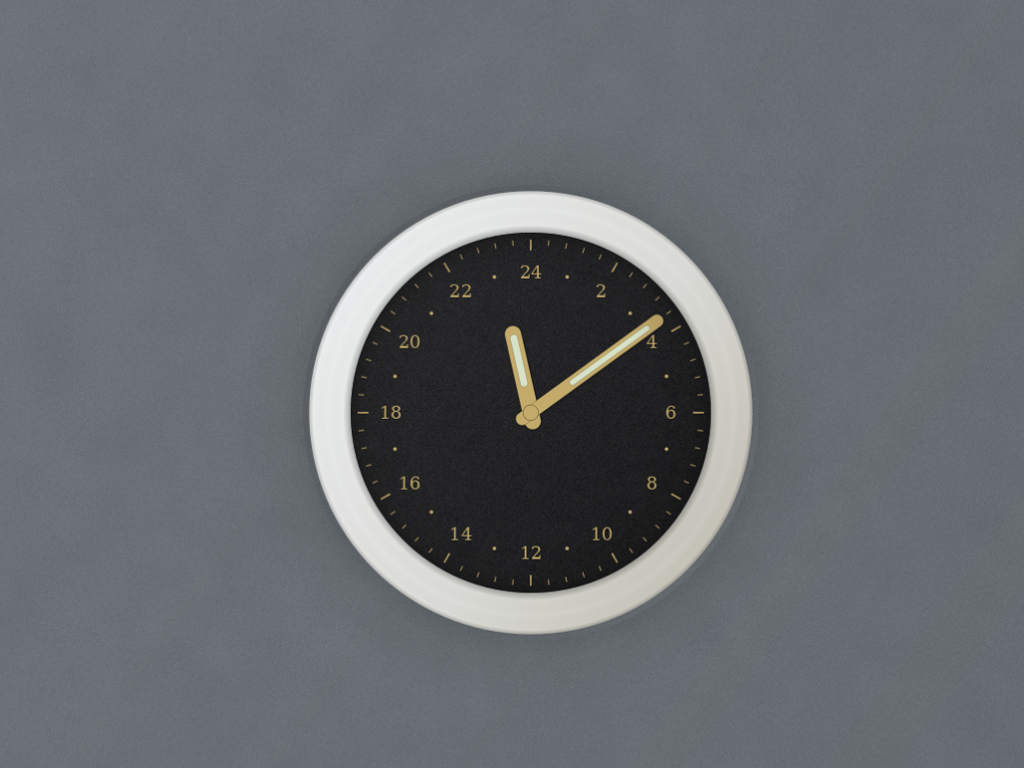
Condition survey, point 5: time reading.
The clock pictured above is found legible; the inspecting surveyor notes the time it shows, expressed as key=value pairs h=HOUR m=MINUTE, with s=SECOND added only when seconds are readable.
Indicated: h=23 m=9
